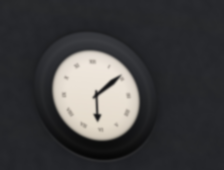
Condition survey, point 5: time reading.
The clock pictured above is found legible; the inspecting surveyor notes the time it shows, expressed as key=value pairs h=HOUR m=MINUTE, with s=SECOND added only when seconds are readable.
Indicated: h=6 m=9
